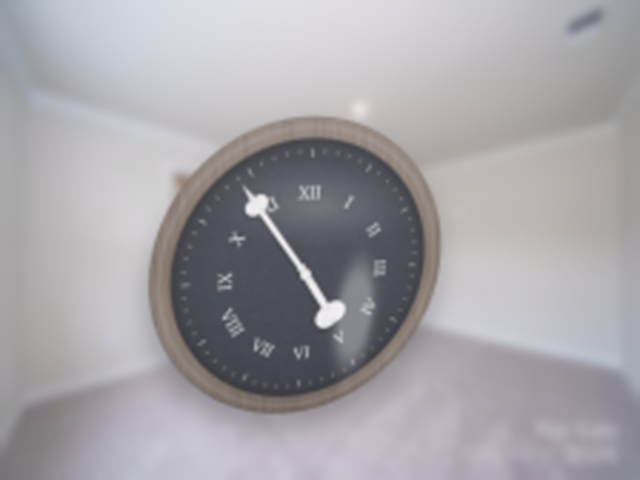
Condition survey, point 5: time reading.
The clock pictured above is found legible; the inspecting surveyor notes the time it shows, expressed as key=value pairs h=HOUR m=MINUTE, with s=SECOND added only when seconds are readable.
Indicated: h=4 m=54
